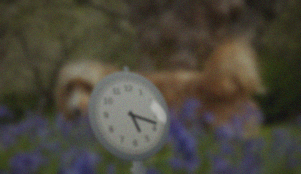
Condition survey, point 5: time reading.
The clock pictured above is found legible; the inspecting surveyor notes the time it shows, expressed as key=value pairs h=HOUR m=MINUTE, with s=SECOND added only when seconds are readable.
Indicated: h=5 m=18
